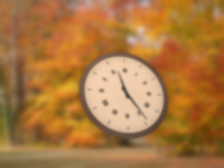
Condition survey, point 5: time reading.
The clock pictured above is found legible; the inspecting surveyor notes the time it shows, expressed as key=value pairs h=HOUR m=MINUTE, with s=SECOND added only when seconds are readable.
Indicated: h=11 m=24
